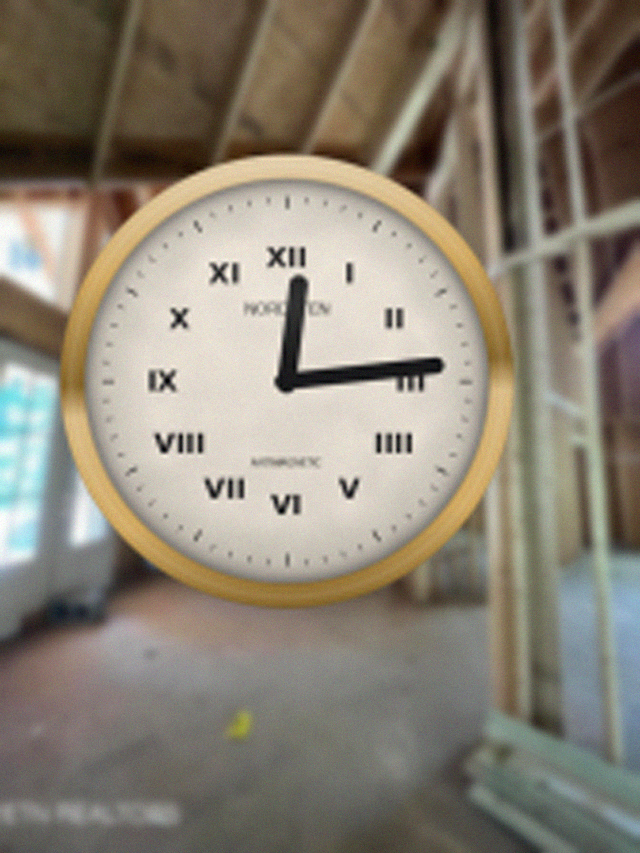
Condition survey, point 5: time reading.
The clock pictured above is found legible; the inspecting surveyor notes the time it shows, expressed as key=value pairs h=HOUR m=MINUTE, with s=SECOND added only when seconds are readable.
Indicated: h=12 m=14
